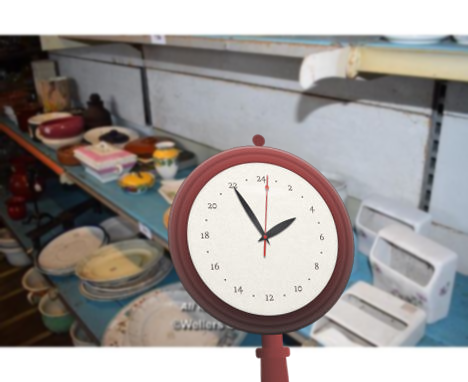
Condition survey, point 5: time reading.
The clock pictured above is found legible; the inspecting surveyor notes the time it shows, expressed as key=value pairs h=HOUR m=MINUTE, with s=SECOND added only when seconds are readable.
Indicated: h=3 m=55 s=1
